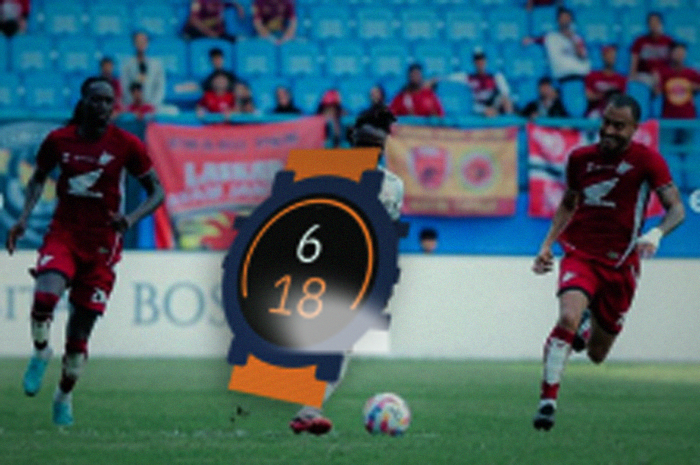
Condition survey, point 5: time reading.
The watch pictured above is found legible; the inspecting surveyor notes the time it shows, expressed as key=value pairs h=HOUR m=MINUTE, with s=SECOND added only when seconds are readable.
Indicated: h=6 m=18
